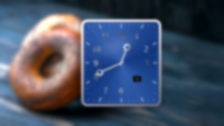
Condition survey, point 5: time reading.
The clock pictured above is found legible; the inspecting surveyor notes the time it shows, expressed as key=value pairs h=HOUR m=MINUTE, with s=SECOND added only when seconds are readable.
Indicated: h=12 m=41
